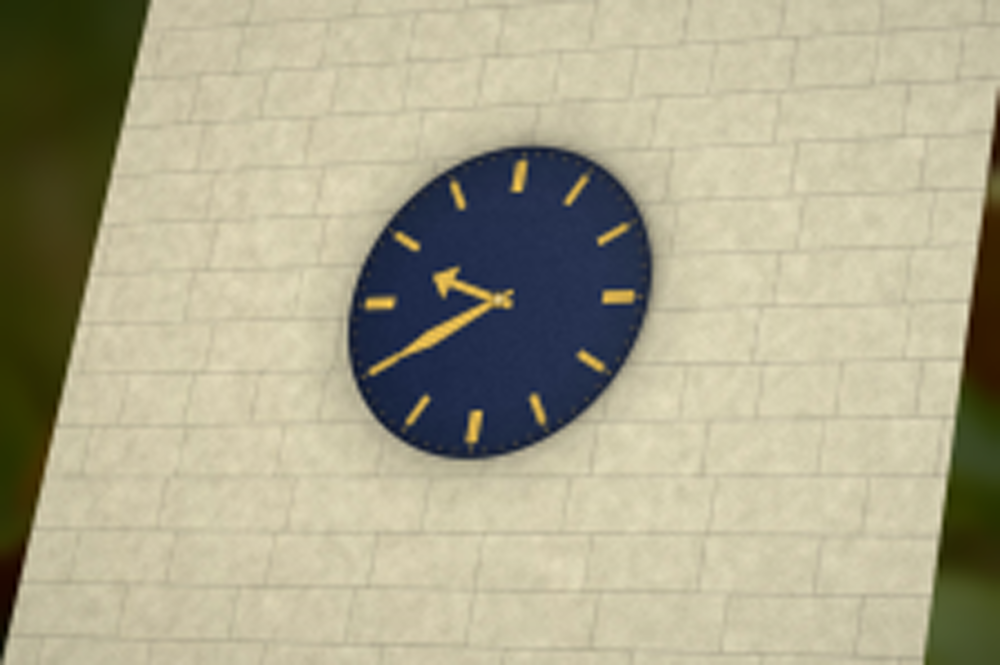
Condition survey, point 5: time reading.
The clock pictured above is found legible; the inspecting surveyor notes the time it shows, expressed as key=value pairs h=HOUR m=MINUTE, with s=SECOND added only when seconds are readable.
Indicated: h=9 m=40
